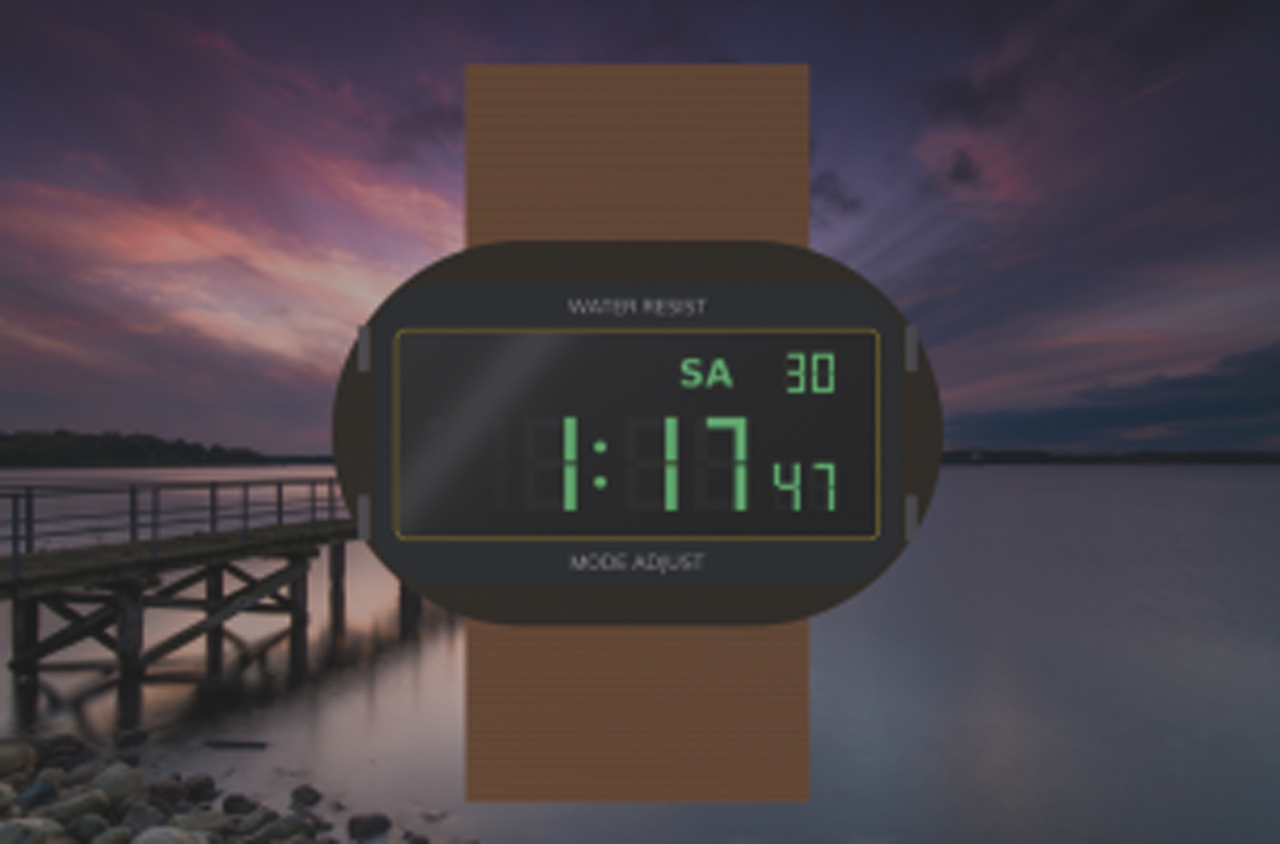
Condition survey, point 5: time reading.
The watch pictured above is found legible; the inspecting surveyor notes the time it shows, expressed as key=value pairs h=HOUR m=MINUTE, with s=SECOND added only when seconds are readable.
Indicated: h=1 m=17 s=47
